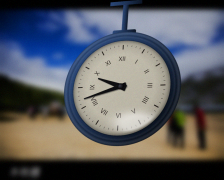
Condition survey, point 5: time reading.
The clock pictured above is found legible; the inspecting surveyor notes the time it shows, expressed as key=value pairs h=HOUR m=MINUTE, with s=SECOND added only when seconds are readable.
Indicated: h=9 m=42
